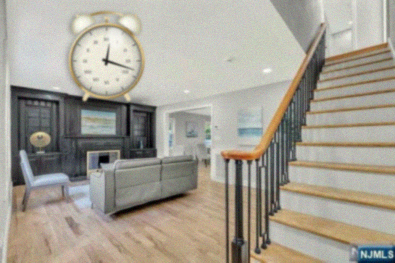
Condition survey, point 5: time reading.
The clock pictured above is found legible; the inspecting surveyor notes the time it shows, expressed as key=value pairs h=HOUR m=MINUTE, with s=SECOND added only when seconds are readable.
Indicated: h=12 m=18
